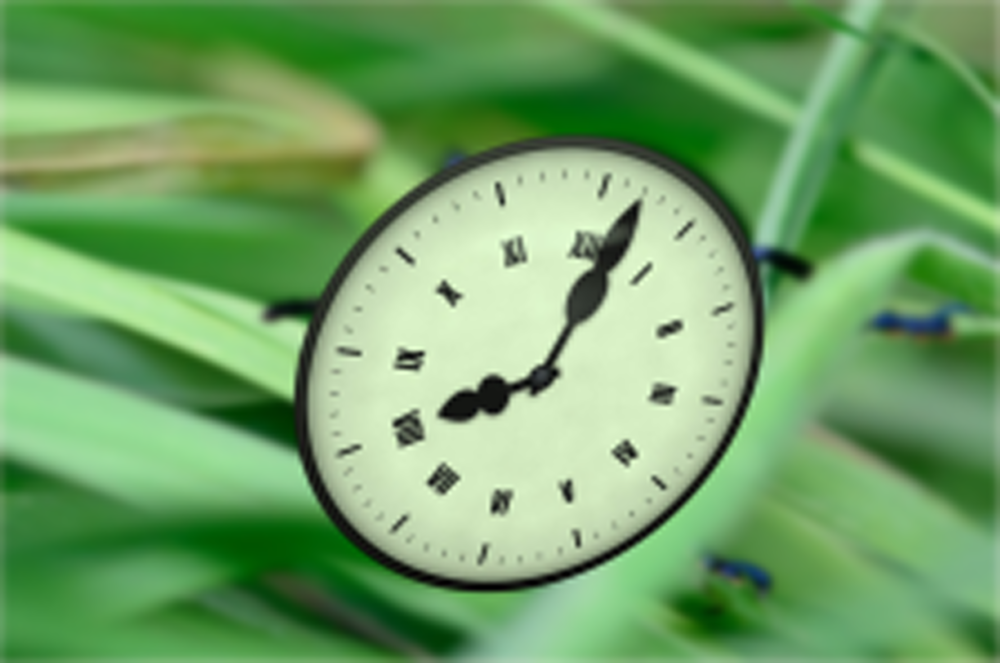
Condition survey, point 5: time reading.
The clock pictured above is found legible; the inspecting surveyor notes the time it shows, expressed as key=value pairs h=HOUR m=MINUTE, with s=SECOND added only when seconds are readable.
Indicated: h=8 m=2
